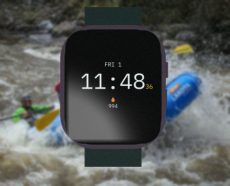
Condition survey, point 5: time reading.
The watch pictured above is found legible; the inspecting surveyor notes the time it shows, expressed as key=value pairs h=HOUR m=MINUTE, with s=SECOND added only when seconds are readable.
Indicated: h=11 m=48
